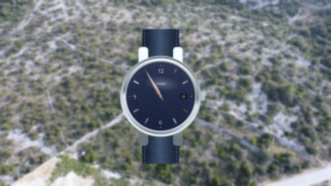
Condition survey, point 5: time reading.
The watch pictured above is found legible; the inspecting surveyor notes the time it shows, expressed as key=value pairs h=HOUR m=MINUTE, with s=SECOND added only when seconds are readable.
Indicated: h=10 m=55
